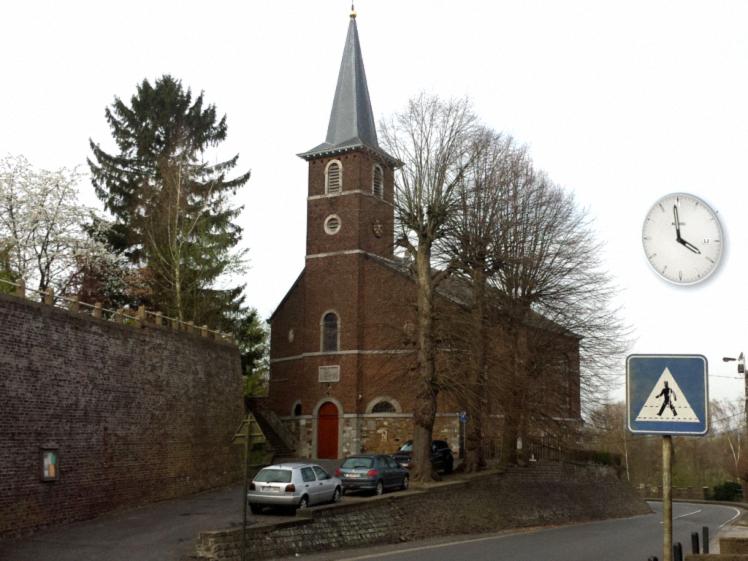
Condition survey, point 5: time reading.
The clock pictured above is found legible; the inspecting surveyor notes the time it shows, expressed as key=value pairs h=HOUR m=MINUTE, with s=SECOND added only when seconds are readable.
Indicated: h=3 m=59
